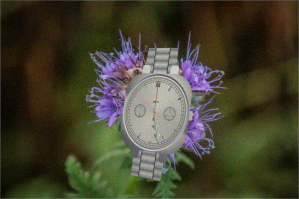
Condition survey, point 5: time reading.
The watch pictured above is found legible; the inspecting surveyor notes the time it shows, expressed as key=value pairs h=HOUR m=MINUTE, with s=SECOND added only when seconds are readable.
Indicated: h=5 m=27
